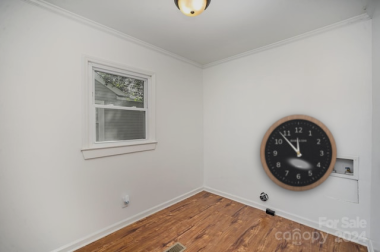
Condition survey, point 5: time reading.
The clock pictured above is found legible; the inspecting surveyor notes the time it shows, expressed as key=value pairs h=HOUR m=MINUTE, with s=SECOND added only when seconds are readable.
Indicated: h=11 m=53
